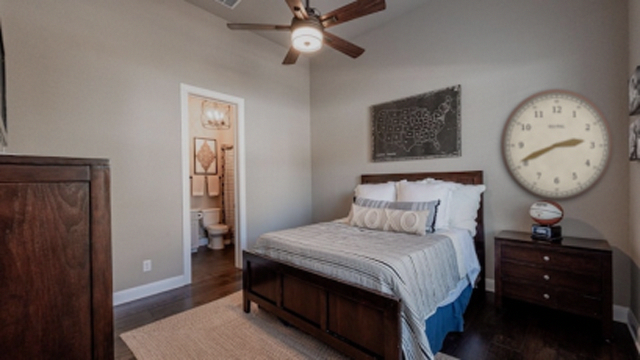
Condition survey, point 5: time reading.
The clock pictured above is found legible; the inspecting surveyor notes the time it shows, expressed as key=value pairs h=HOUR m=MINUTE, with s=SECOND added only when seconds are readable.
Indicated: h=2 m=41
